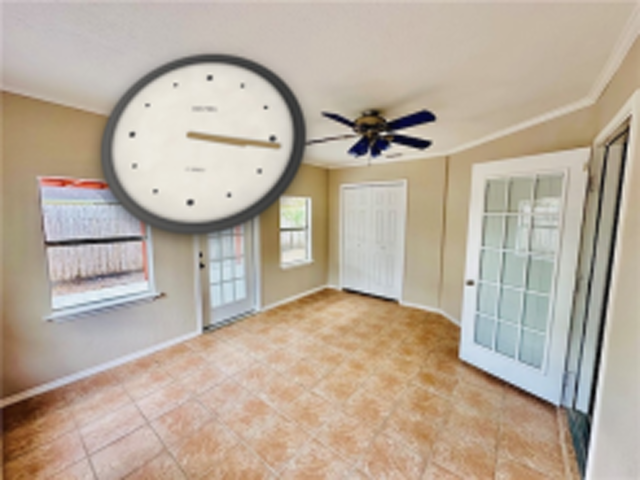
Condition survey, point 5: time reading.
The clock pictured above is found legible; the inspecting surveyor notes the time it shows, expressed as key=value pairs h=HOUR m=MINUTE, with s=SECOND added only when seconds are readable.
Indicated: h=3 m=16
